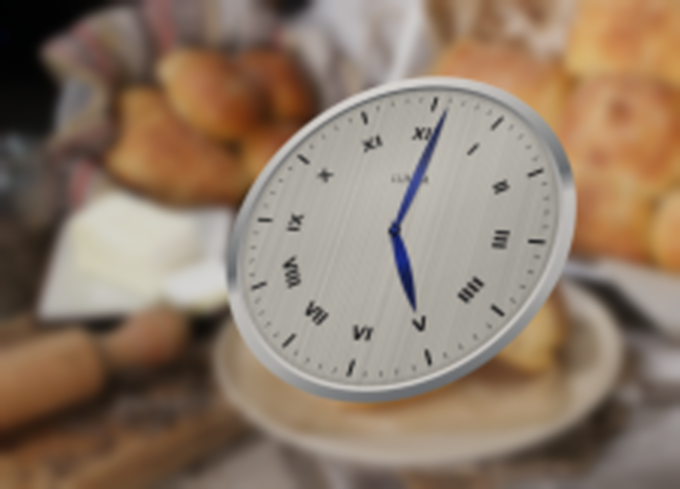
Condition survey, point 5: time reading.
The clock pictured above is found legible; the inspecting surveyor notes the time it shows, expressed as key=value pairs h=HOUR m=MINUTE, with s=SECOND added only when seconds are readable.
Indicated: h=5 m=1
